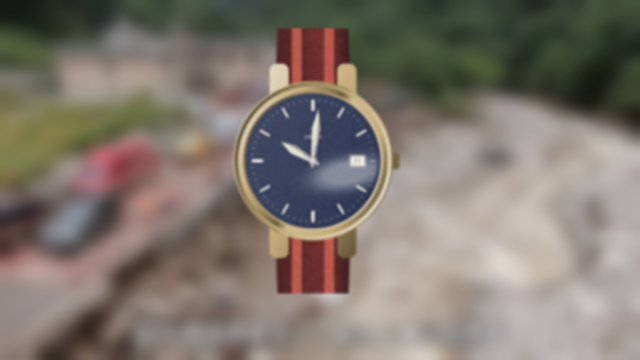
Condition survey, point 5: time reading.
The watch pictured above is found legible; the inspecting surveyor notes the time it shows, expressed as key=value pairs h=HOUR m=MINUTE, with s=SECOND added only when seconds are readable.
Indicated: h=10 m=1
